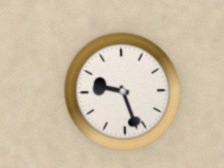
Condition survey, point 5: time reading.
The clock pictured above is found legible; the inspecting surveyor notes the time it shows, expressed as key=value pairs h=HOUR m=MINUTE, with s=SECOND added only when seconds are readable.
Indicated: h=9 m=27
